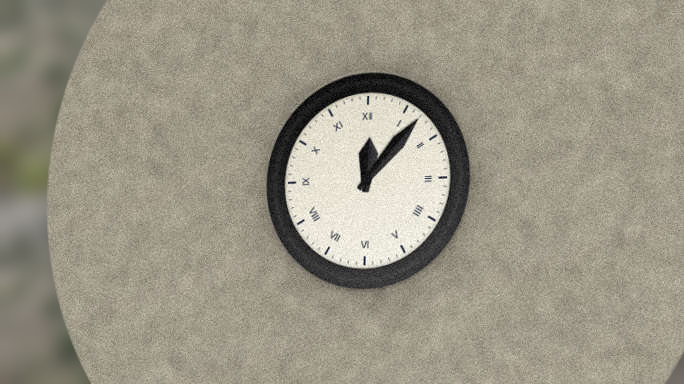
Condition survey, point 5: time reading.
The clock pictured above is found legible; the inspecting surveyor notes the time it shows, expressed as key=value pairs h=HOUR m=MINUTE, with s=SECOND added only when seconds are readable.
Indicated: h=12 m=7
